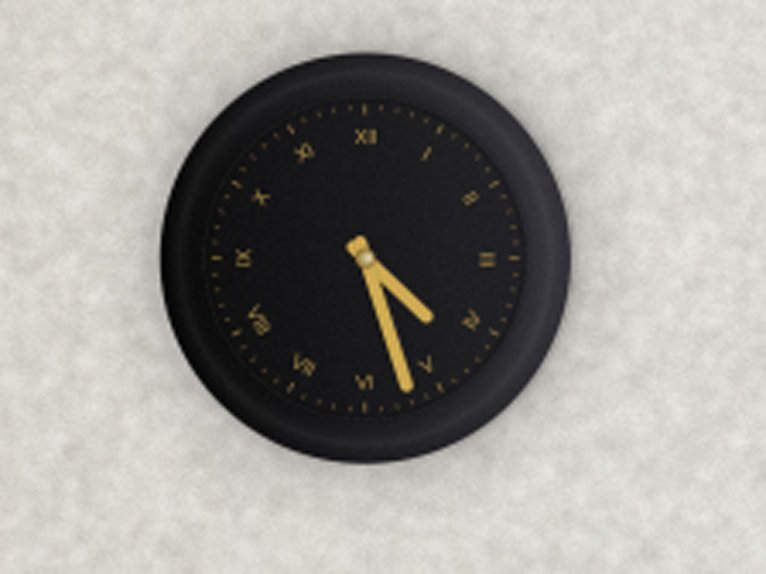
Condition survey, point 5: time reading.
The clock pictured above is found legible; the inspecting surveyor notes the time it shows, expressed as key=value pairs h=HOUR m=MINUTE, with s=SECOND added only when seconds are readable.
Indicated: h=4 m=27
